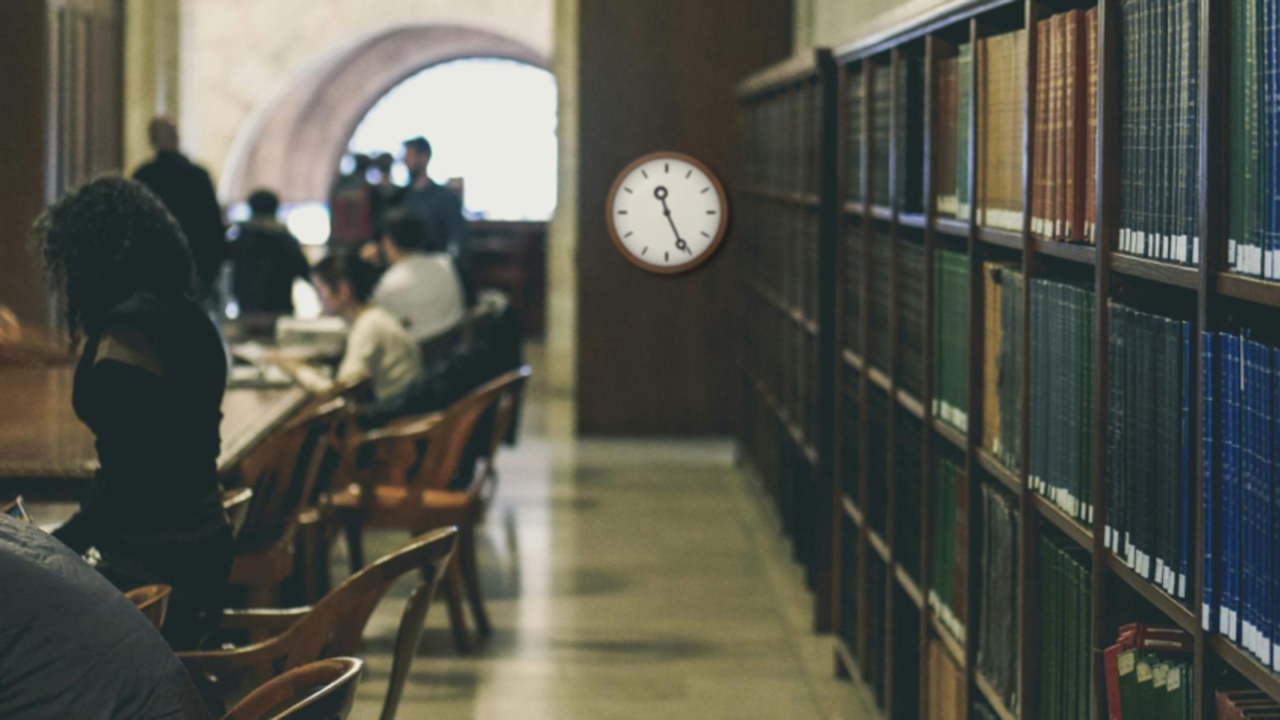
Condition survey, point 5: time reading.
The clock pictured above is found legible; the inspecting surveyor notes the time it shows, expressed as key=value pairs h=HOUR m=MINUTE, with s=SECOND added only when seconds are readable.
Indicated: h=11 m=26
